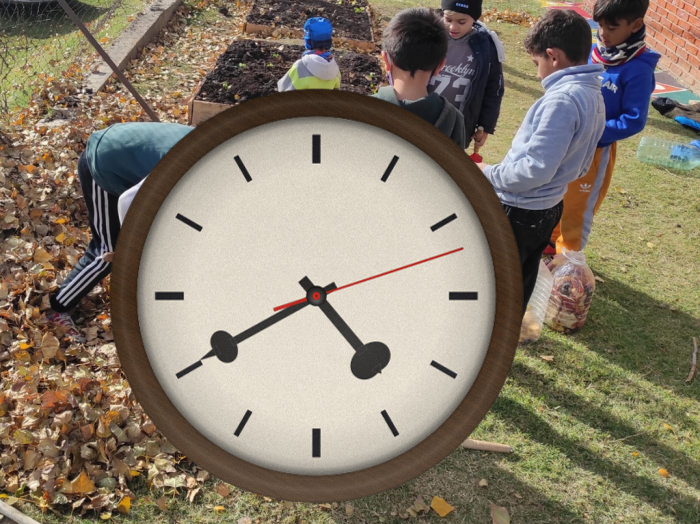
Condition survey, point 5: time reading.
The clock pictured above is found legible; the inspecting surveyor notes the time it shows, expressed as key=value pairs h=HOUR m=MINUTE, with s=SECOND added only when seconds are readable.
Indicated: h=4 m=40 s=12
